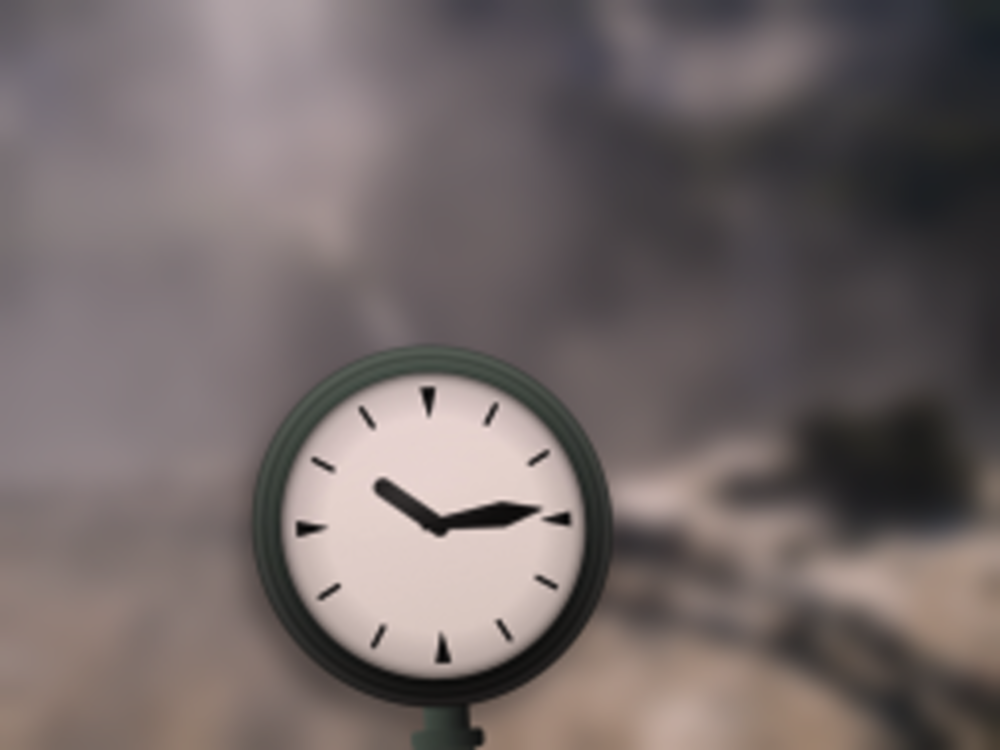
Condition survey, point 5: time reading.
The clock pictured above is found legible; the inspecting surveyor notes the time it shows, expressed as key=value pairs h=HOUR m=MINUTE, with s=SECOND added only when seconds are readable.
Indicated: h=10 m=14
